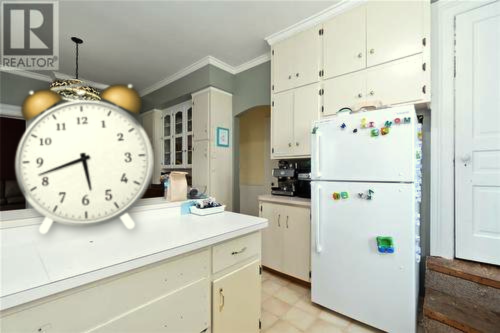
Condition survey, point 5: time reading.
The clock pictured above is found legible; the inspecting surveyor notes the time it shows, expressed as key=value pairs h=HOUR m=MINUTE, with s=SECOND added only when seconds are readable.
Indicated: h=5 m=42
